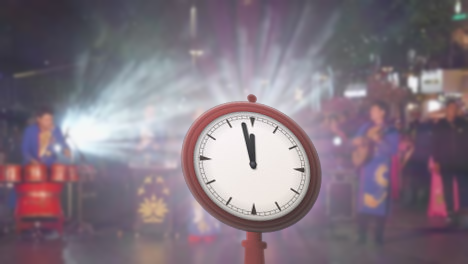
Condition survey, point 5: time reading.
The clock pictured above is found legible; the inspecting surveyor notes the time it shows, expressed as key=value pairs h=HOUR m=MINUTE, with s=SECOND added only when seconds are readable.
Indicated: h=11 m=58
